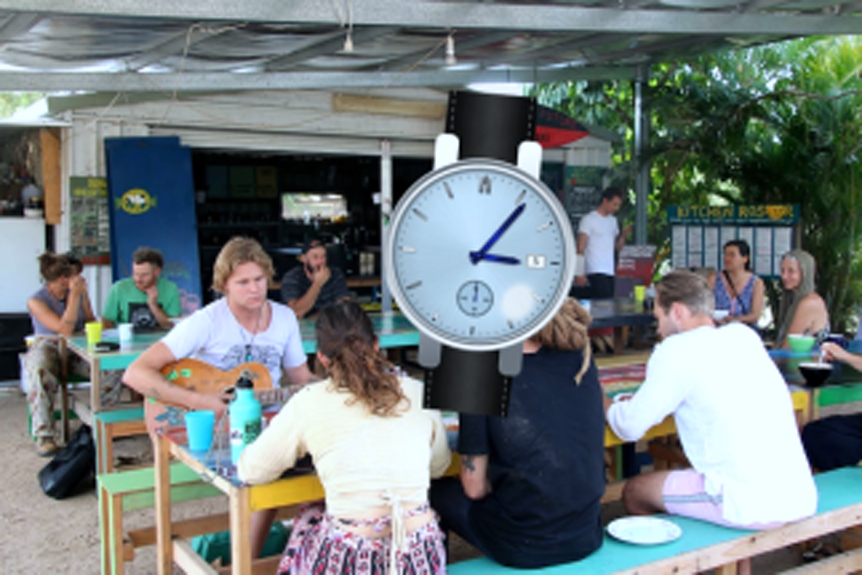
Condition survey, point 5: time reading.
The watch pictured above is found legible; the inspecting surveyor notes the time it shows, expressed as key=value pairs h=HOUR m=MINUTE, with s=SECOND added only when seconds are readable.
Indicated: h=3 m=6
